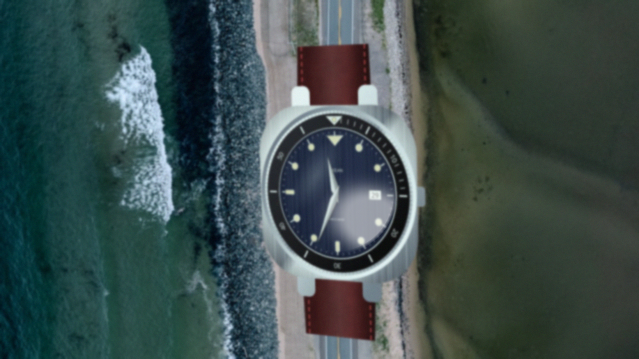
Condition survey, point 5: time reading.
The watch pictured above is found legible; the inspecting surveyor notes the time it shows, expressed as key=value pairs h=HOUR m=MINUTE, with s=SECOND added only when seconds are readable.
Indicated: h=11 m=34
